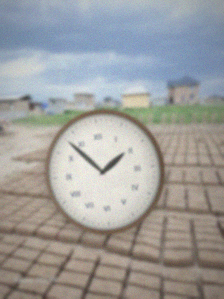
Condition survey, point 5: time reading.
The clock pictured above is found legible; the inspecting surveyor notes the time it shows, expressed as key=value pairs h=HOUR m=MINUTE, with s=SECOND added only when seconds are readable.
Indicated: h=1 m=53
